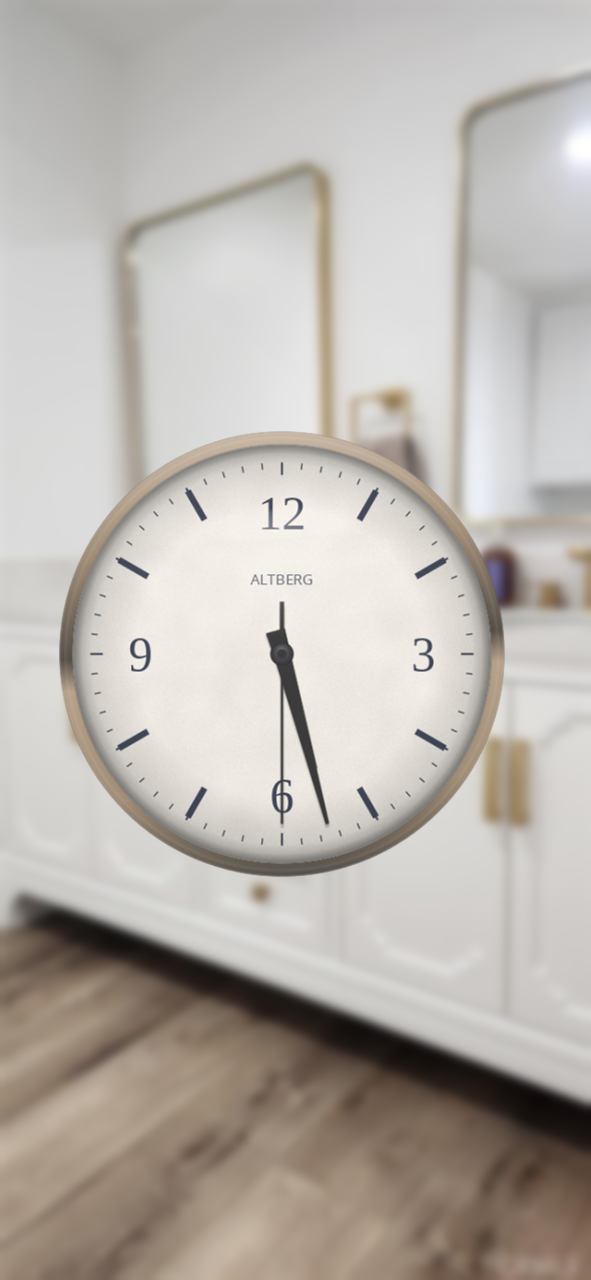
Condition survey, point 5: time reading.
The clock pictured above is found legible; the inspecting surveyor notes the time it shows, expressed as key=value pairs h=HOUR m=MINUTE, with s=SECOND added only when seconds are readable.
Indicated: h=5 m=27 s=30
